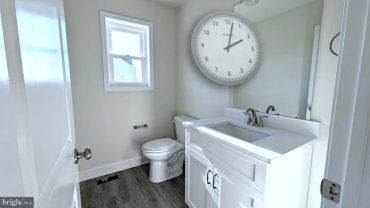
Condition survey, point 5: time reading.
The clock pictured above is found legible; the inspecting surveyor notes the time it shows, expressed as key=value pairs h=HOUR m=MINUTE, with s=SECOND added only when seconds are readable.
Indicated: h=2 m=2
